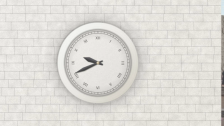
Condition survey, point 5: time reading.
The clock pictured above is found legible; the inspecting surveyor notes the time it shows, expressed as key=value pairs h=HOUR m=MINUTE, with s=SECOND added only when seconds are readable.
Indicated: h=9 m=41
